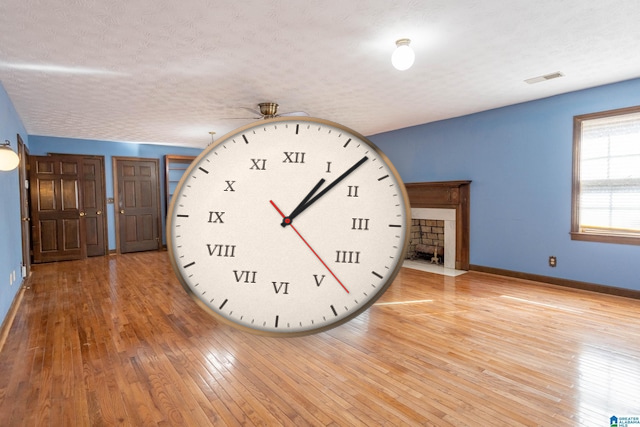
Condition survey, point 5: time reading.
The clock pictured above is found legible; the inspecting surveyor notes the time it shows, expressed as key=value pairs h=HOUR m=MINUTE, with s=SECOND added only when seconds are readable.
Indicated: h=1 m=7 s=23
